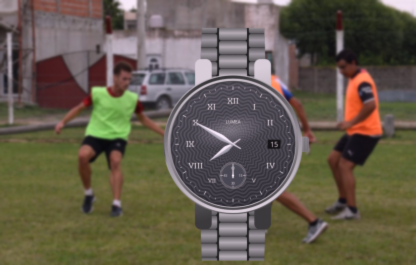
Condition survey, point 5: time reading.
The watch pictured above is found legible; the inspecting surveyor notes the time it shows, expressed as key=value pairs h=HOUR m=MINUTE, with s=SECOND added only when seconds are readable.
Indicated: h=7 m=50
